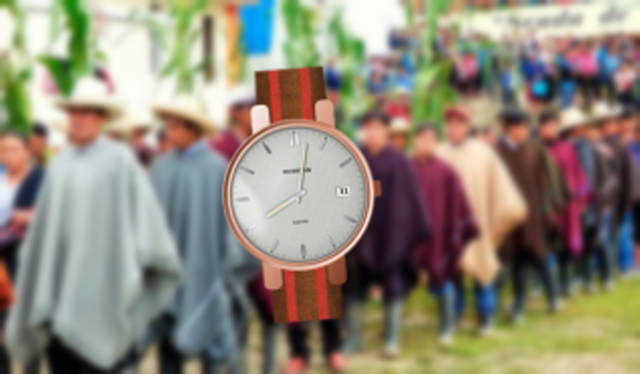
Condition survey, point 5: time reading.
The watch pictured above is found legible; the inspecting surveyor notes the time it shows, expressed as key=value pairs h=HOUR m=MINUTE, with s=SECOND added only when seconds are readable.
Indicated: h=8 m=2
